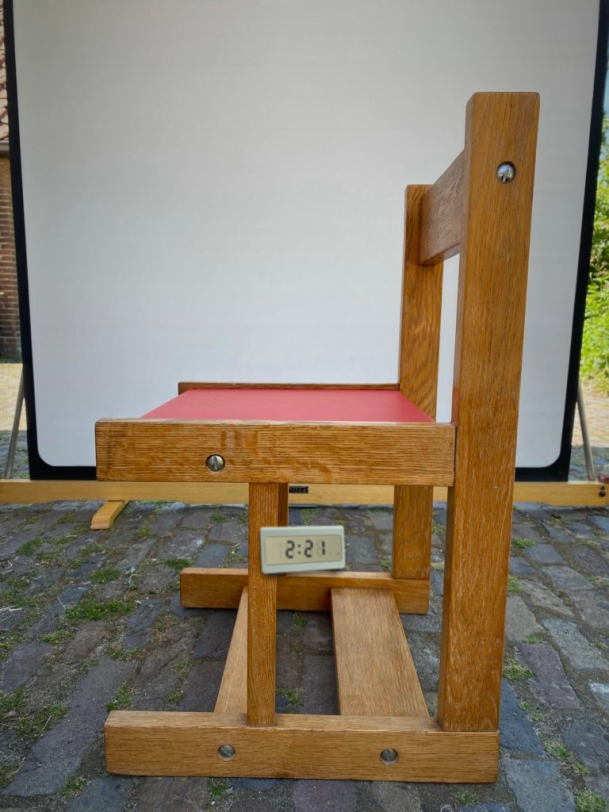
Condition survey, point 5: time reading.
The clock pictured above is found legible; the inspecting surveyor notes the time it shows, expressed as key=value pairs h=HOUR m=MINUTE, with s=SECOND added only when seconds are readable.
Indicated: h=2 m=21
